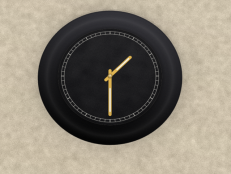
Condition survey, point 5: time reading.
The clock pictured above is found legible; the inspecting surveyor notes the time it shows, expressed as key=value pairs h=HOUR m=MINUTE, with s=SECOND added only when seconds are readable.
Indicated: h=1 m=30
